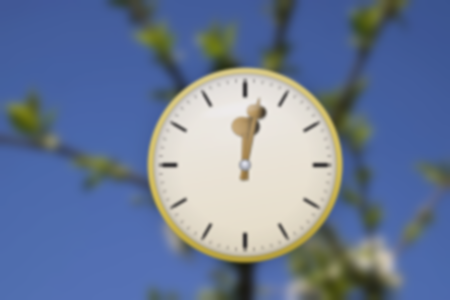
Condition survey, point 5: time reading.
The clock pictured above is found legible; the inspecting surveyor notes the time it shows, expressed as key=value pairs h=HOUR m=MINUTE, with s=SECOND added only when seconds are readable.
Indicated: h=12 m=2
